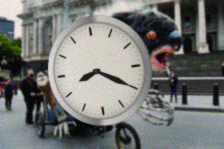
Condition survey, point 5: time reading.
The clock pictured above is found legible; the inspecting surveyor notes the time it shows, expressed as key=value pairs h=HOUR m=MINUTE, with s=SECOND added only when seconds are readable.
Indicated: h=8 m=20
